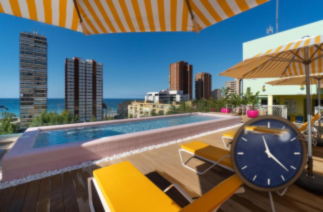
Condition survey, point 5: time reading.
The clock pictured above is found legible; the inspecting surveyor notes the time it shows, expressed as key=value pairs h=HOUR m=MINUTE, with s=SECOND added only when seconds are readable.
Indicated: h=11 m=22
